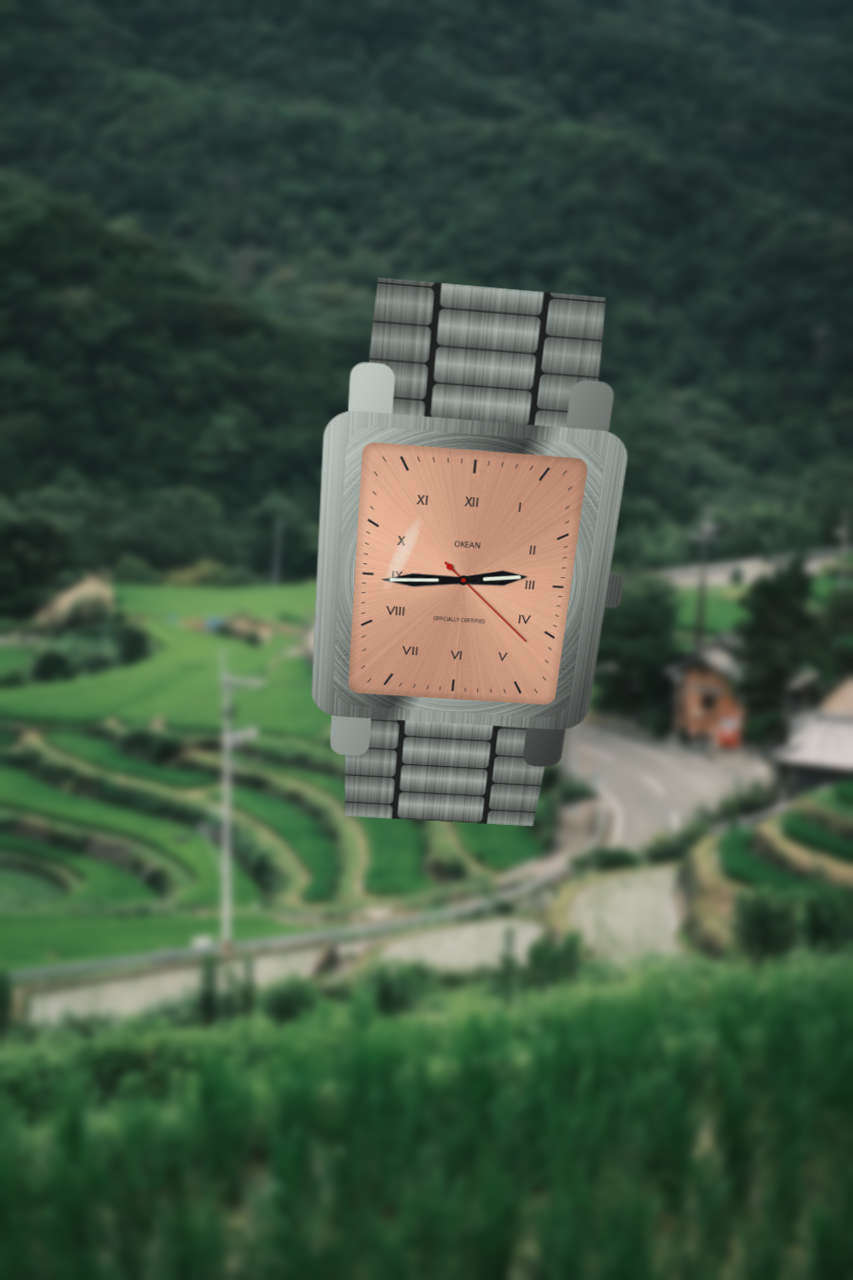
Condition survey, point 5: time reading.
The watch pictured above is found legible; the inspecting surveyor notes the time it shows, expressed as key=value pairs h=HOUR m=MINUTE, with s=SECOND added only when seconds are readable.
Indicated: h=2 m=44 s=22
